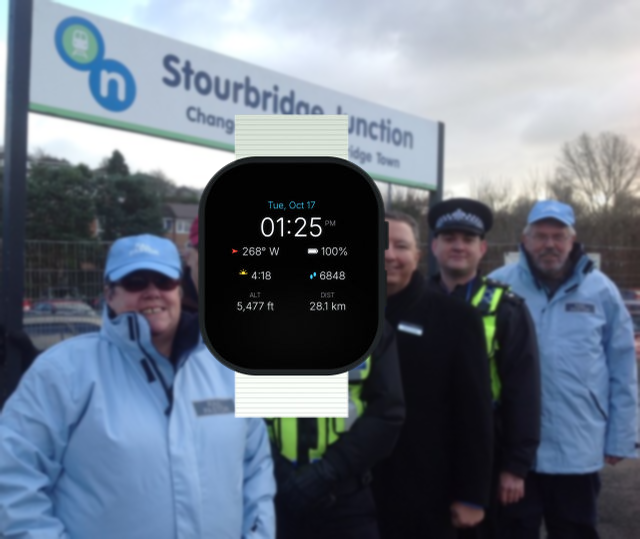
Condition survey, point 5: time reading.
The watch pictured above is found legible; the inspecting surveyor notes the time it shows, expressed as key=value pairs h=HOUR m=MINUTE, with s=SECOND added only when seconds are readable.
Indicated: h=1 m=25
